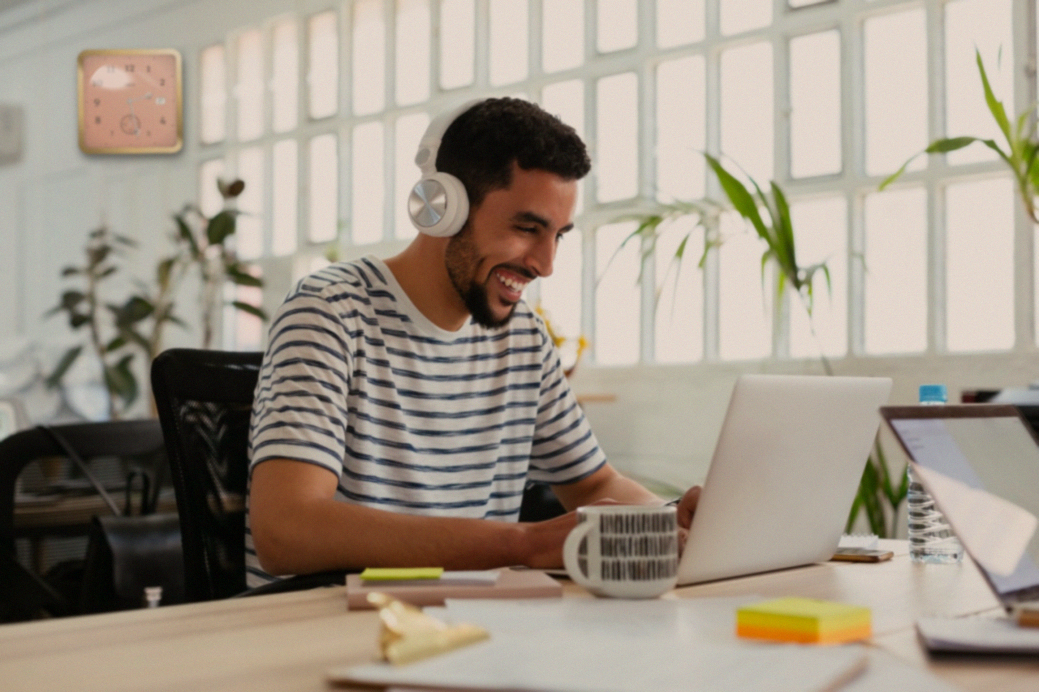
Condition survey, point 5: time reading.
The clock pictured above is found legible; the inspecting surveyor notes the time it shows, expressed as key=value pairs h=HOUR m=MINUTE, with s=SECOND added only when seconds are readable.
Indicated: h=2 m=28
